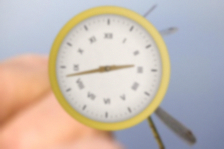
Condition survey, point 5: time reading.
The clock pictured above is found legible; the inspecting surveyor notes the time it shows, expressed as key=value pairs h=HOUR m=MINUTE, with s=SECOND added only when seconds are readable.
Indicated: h=2 m=43
